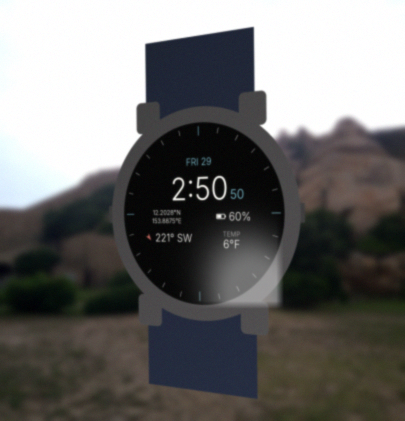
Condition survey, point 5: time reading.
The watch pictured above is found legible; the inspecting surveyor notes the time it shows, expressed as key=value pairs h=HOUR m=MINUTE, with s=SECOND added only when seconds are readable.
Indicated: h=2 m=50 s=50
